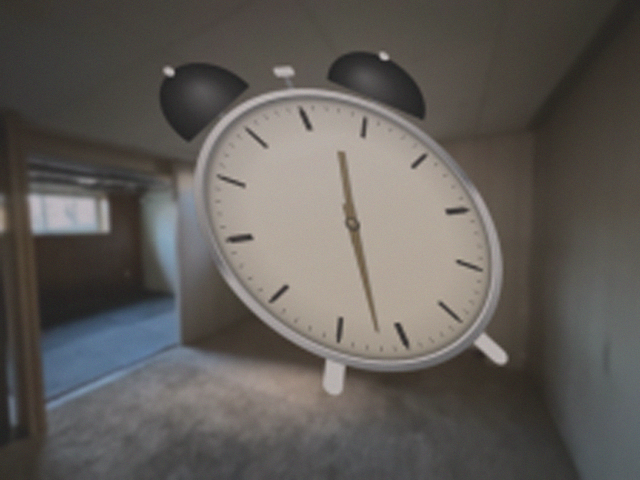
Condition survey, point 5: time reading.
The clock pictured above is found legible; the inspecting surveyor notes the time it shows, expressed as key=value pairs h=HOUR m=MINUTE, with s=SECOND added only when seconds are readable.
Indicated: h=12 m=32
